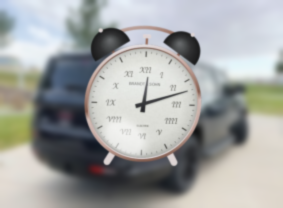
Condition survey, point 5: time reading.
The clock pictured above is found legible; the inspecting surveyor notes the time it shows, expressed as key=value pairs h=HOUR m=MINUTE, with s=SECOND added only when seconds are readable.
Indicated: h=12 m=12
